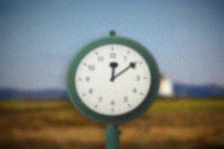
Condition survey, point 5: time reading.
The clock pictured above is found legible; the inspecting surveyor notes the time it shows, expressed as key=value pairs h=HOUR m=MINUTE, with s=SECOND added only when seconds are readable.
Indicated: h=12 m=9
